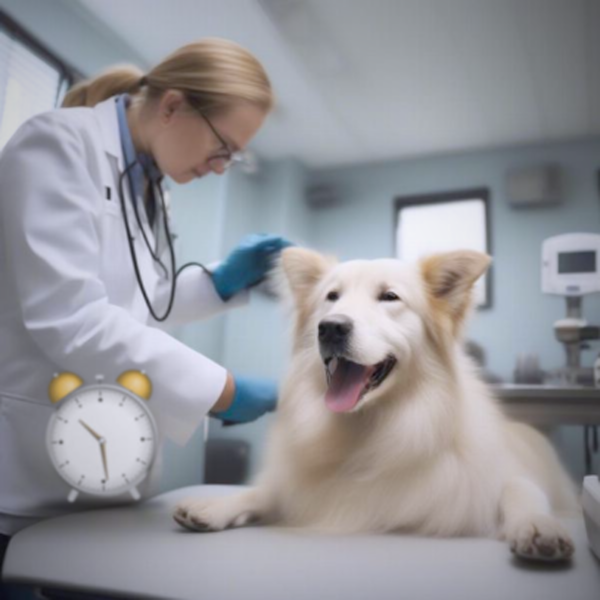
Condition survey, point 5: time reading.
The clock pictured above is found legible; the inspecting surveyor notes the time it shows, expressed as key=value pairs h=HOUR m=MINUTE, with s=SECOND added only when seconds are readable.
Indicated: h=10 m=29
